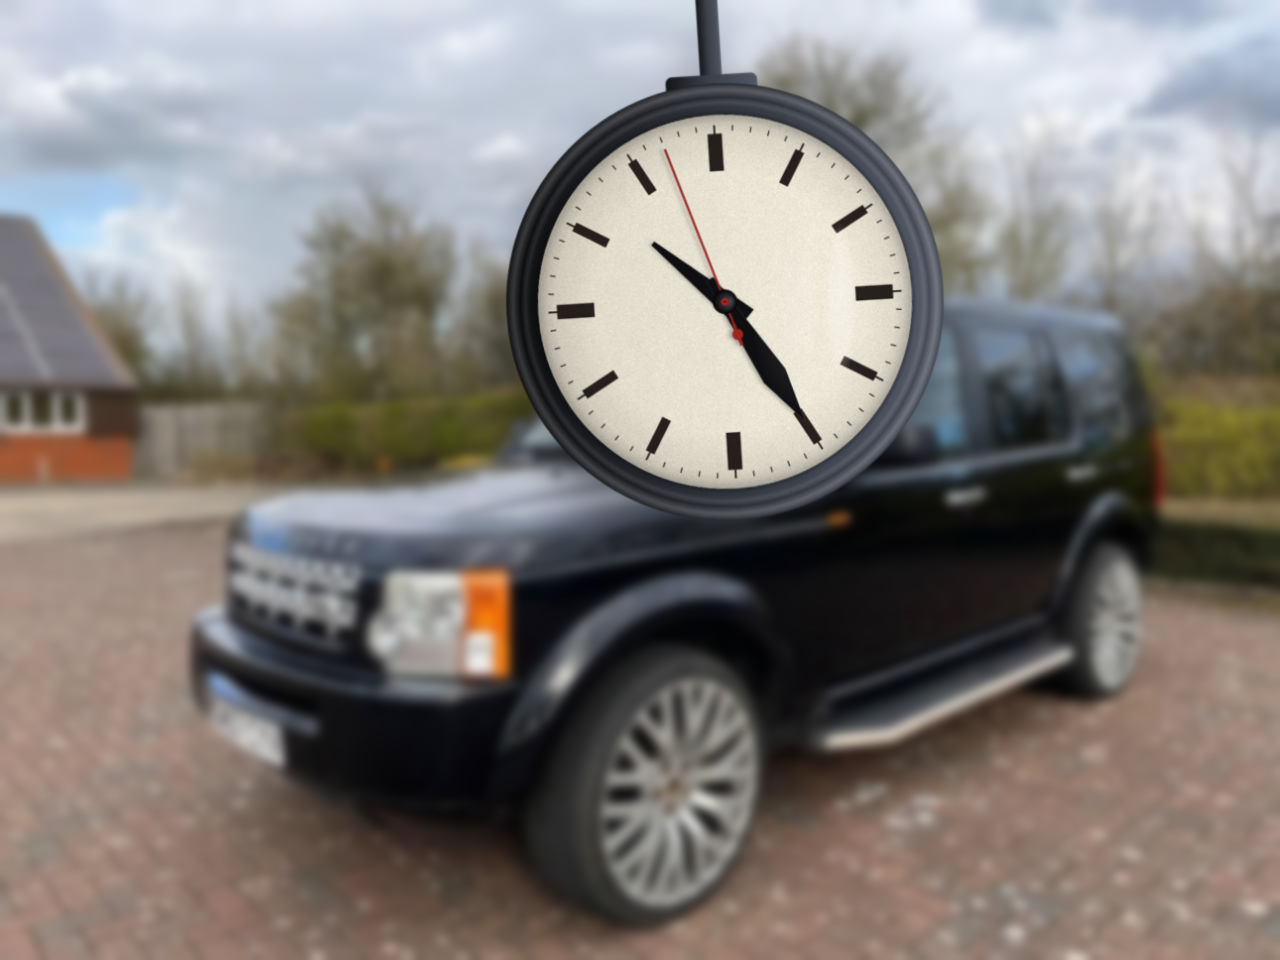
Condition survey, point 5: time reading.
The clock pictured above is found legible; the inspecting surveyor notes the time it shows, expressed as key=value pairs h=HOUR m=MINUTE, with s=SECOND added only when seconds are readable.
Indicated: h=10 m=24 s=57
